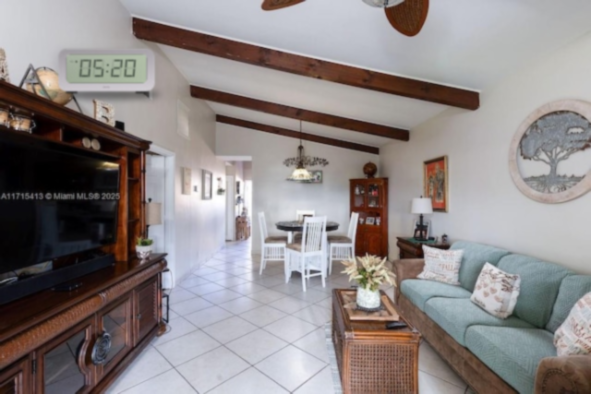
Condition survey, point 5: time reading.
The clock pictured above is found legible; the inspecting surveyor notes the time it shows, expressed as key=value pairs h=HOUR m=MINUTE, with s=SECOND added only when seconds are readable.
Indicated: h=5 m=20
